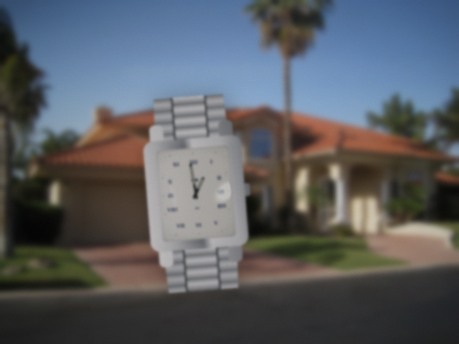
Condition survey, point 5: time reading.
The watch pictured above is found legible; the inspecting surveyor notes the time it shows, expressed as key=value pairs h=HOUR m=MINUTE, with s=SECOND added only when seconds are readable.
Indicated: h=12 m=59
